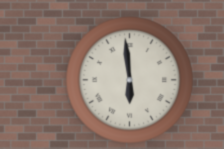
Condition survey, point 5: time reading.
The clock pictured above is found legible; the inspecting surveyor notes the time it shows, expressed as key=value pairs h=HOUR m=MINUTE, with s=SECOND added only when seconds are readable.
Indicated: h=5 m=59
